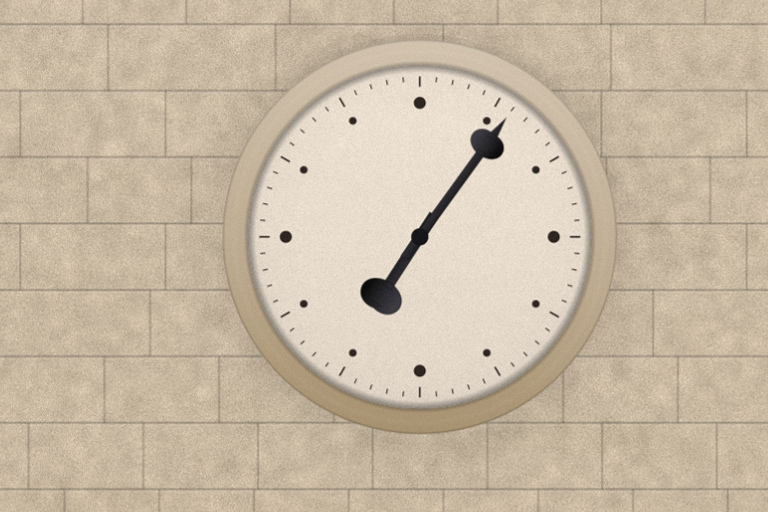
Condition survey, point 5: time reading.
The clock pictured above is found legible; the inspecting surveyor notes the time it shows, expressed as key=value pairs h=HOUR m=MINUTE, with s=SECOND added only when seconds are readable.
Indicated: h=7 m=6
